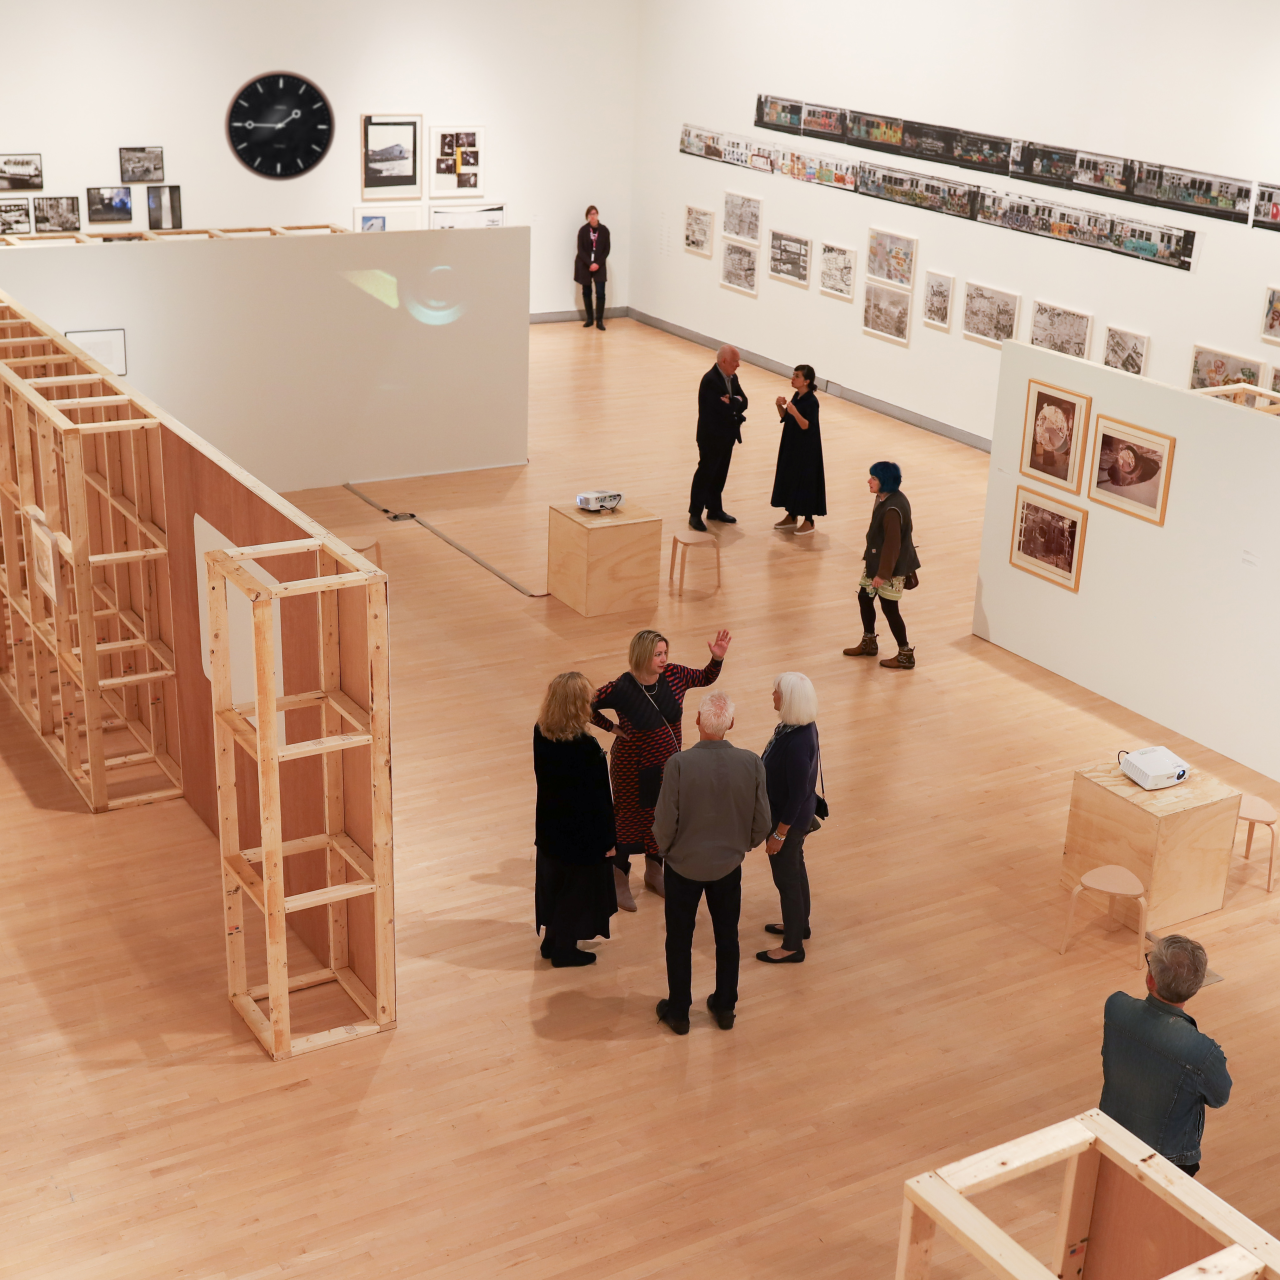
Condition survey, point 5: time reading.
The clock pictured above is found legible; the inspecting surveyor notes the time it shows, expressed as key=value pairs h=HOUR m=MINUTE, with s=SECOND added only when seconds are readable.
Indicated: h=1 m=45
